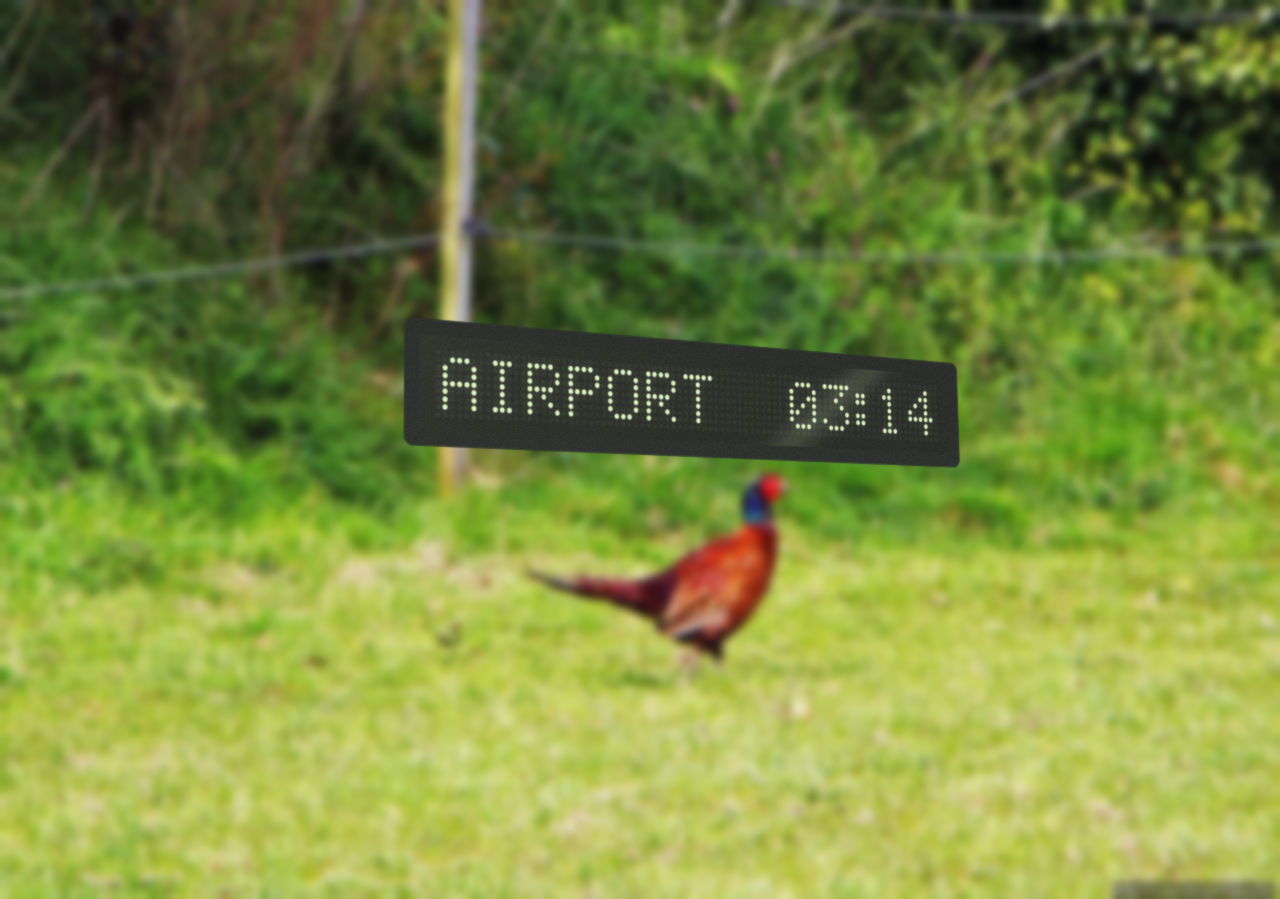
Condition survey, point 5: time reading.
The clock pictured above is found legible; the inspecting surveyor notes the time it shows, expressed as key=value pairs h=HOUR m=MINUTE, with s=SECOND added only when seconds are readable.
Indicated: h=3 m=14
